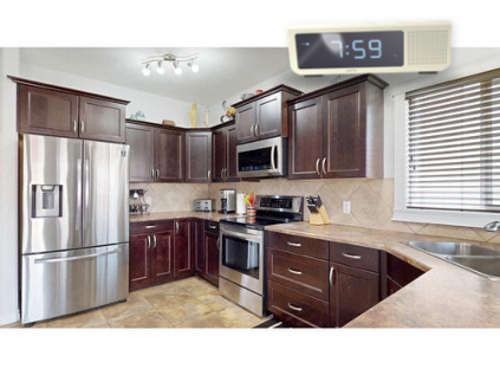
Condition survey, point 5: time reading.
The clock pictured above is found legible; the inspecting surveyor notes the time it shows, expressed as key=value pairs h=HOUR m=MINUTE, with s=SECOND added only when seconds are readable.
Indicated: h=7 m=59
